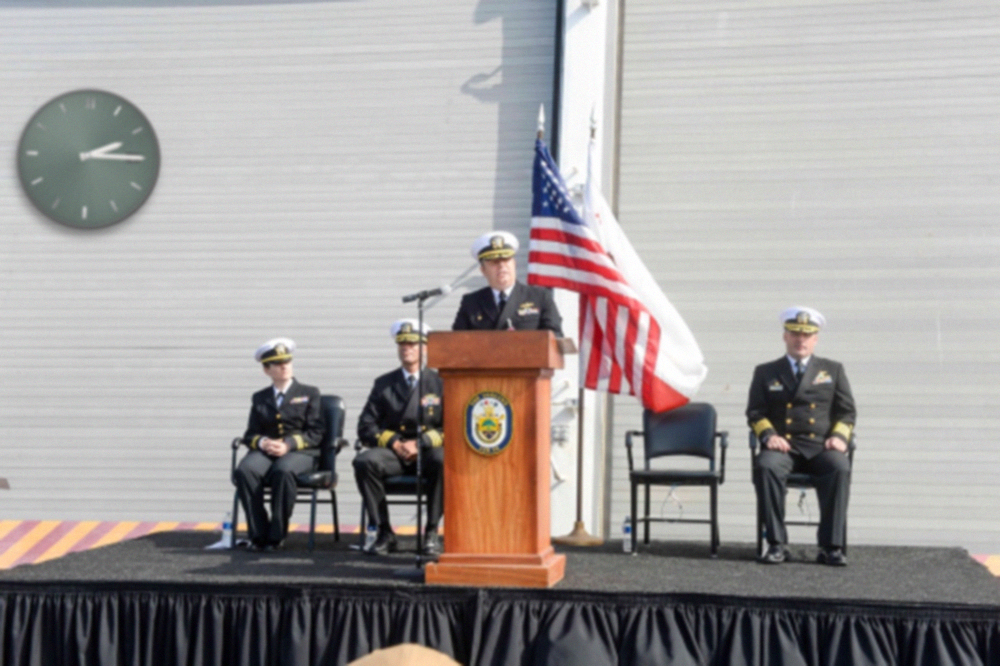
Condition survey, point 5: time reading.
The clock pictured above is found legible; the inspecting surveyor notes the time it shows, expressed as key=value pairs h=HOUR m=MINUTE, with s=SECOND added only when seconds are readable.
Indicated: h=2 m=15
